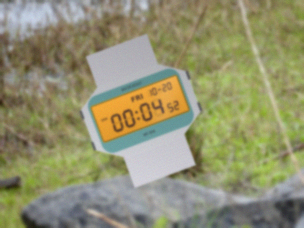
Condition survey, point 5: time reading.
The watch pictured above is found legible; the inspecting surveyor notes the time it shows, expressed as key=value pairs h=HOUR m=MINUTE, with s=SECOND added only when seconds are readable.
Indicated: h=0 m=4
